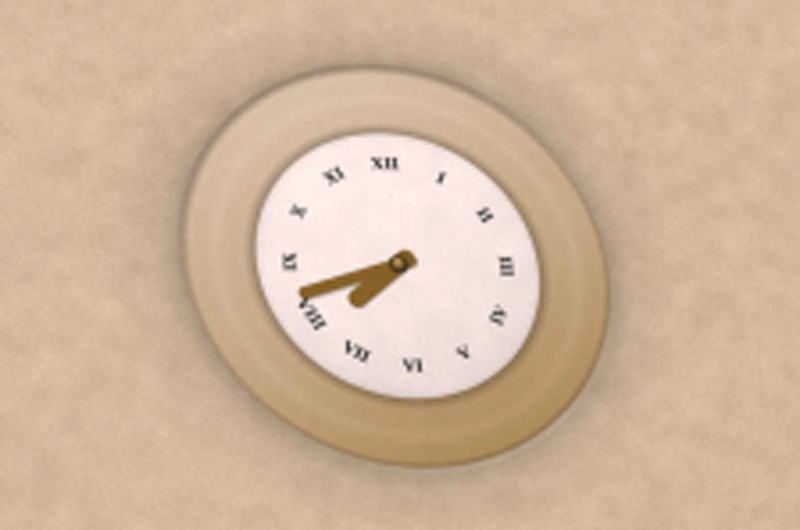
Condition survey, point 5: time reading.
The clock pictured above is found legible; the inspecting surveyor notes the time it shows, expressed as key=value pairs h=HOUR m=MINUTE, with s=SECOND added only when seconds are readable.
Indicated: h=7 m=42
